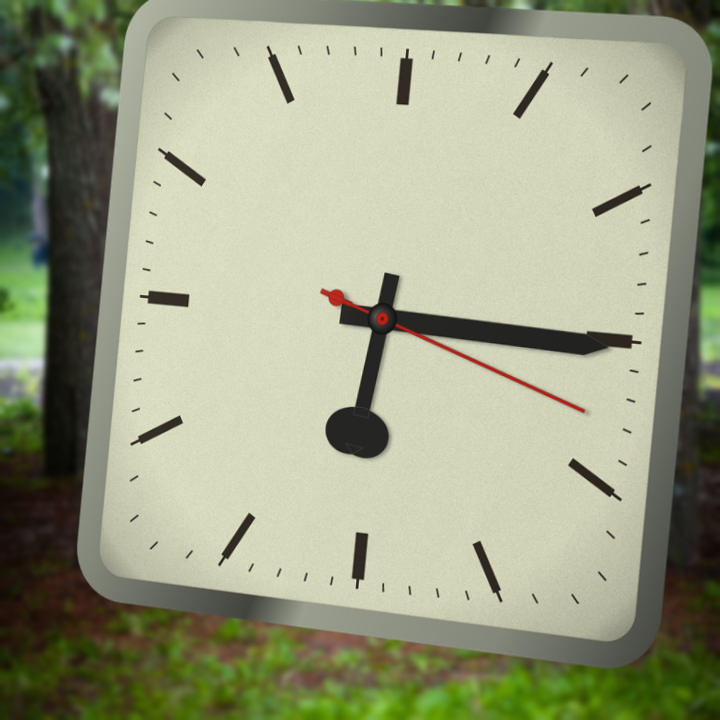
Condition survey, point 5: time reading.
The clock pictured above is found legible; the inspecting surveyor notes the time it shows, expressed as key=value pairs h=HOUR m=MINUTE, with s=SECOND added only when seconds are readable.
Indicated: h=6 m=15 s=18
